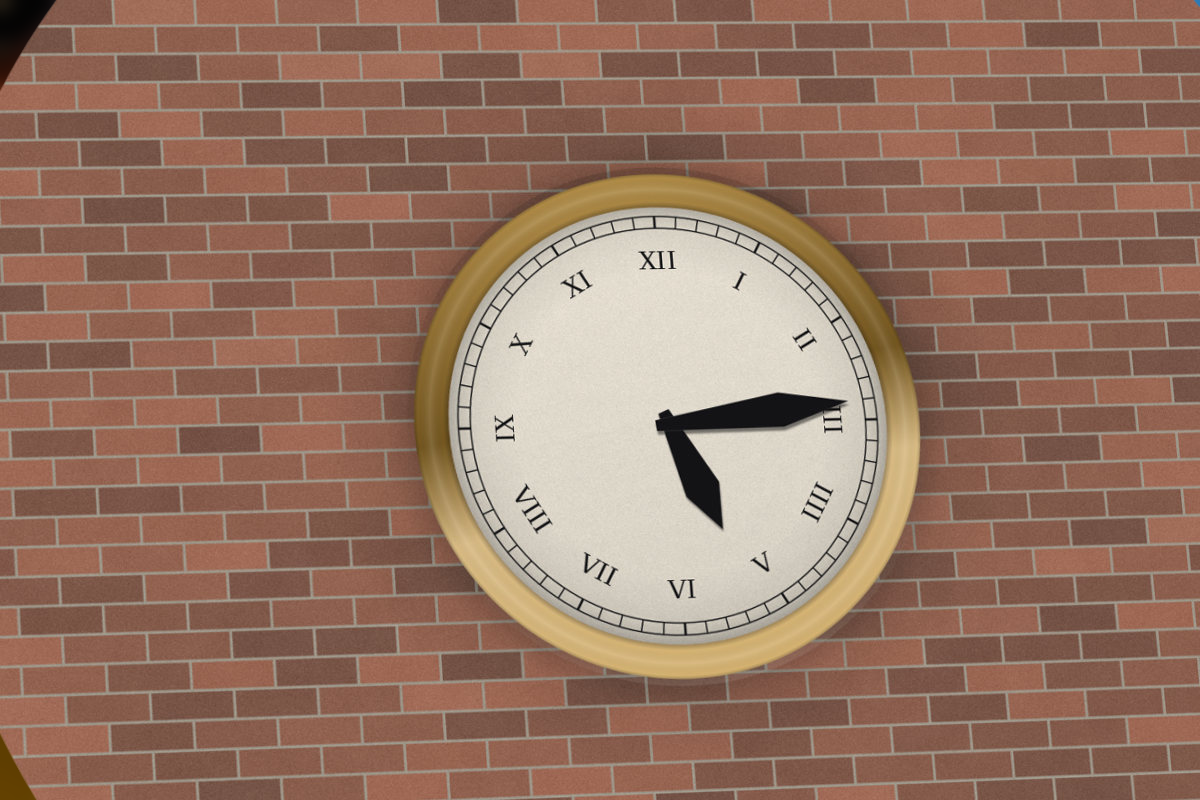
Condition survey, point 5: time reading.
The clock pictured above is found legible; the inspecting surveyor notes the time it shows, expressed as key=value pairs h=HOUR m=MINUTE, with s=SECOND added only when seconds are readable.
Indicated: h=5 m=14
